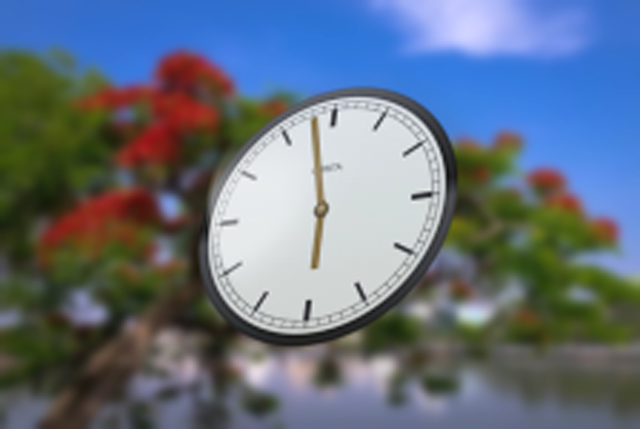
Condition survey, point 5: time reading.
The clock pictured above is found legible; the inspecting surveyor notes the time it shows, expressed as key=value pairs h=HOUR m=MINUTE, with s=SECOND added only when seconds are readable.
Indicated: h=5 m=58
